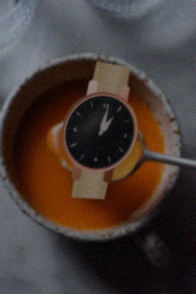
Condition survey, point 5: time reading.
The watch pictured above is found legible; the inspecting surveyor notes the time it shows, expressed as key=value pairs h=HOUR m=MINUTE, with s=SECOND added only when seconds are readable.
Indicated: h=1 m=1
